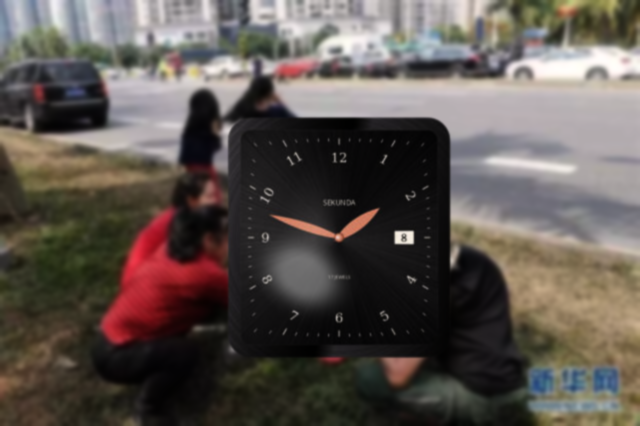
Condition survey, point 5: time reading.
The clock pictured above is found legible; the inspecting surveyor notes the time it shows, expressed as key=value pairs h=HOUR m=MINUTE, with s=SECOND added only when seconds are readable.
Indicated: h=1 m=48
